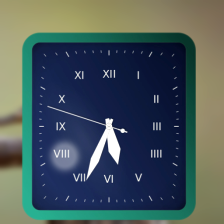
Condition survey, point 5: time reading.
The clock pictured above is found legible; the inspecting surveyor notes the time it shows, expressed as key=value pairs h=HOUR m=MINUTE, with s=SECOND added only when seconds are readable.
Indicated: h=5 m=33 s=48
